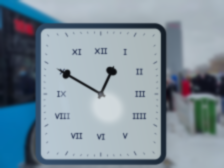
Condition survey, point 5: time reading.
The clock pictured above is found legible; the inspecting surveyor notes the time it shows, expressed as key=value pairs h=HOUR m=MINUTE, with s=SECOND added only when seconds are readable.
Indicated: h=12 m=50
